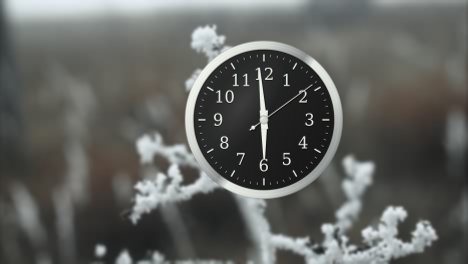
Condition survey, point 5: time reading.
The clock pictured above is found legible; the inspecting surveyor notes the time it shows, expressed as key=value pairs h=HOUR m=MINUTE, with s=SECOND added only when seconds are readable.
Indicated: h=5 m=59 s=9
